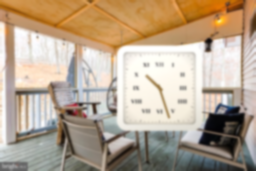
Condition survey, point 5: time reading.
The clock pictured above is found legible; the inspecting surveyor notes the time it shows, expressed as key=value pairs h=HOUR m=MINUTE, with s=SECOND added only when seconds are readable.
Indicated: h=10 m=27
